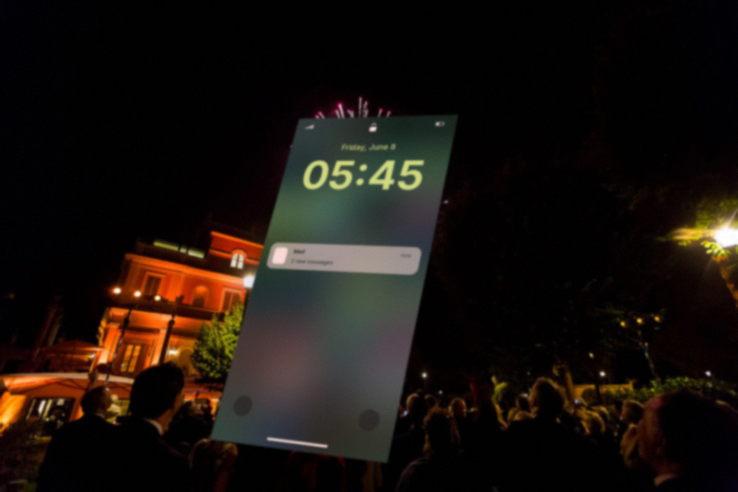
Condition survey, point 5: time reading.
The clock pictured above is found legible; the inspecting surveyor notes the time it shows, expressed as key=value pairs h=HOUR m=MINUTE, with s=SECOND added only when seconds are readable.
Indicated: h=5 m=45
